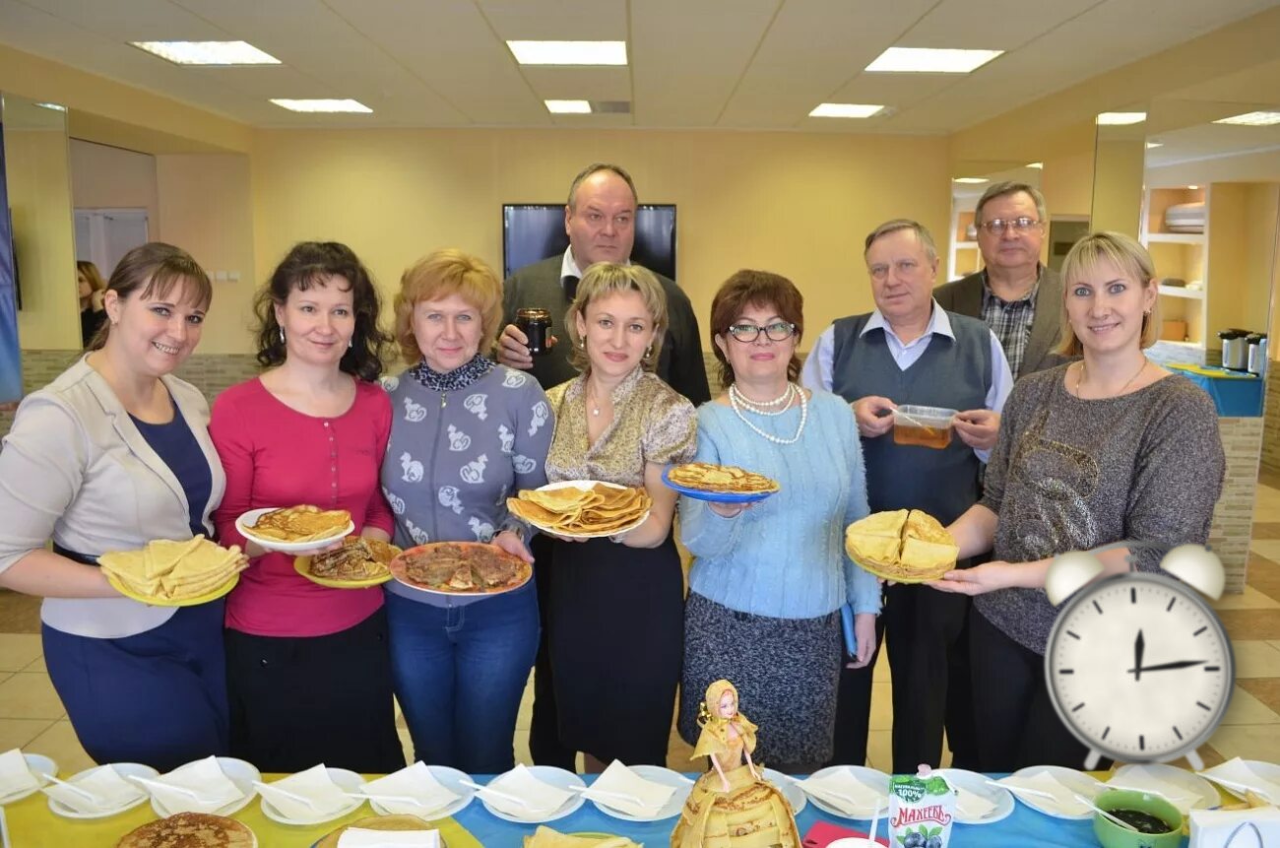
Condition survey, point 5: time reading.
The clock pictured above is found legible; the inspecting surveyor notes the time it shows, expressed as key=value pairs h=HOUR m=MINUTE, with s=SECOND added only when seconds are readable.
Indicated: h=12 m=14
